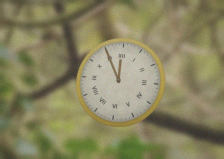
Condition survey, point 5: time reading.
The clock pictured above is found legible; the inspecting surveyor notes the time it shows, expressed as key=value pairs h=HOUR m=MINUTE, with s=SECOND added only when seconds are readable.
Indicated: h=11 m=55
